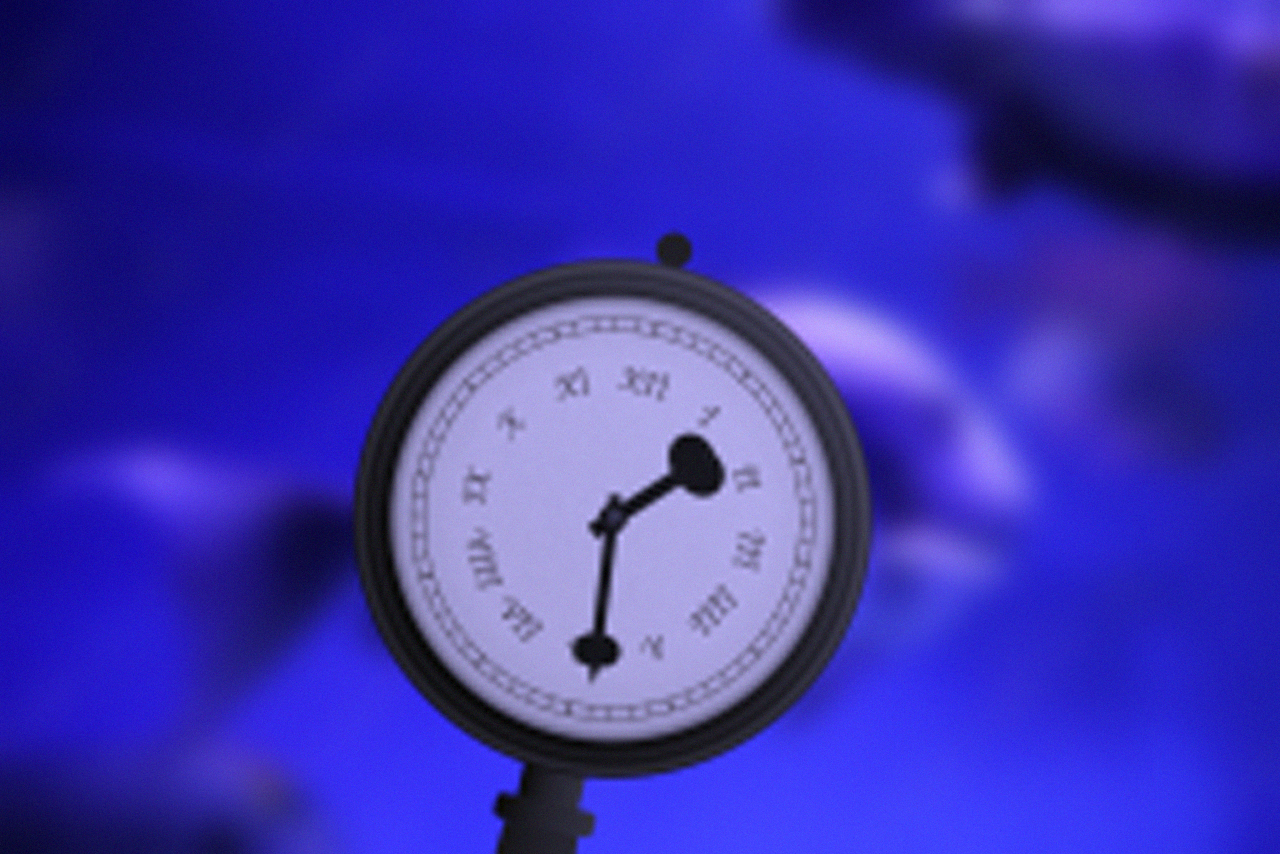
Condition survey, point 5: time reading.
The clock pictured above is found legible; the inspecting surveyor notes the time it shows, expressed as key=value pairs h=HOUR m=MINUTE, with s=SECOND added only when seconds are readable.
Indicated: h=1 m=29
